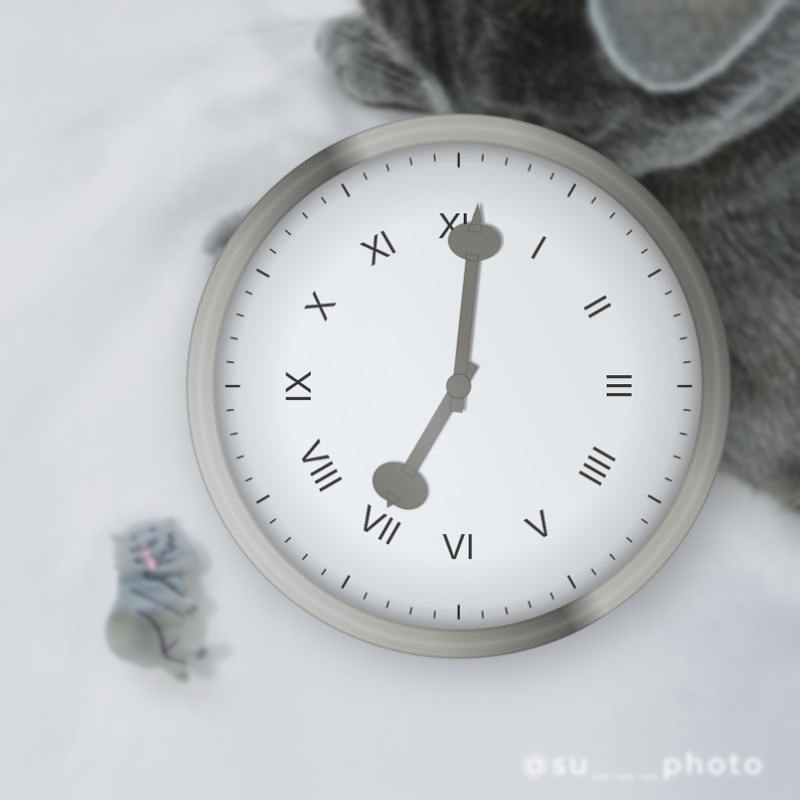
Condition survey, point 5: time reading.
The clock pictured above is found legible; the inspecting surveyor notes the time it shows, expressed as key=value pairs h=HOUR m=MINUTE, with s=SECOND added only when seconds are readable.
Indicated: h=7 m=1
